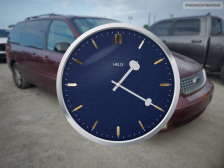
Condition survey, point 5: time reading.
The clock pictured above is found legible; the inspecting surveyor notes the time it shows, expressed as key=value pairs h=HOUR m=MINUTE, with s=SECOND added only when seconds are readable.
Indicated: h=1 m=20
